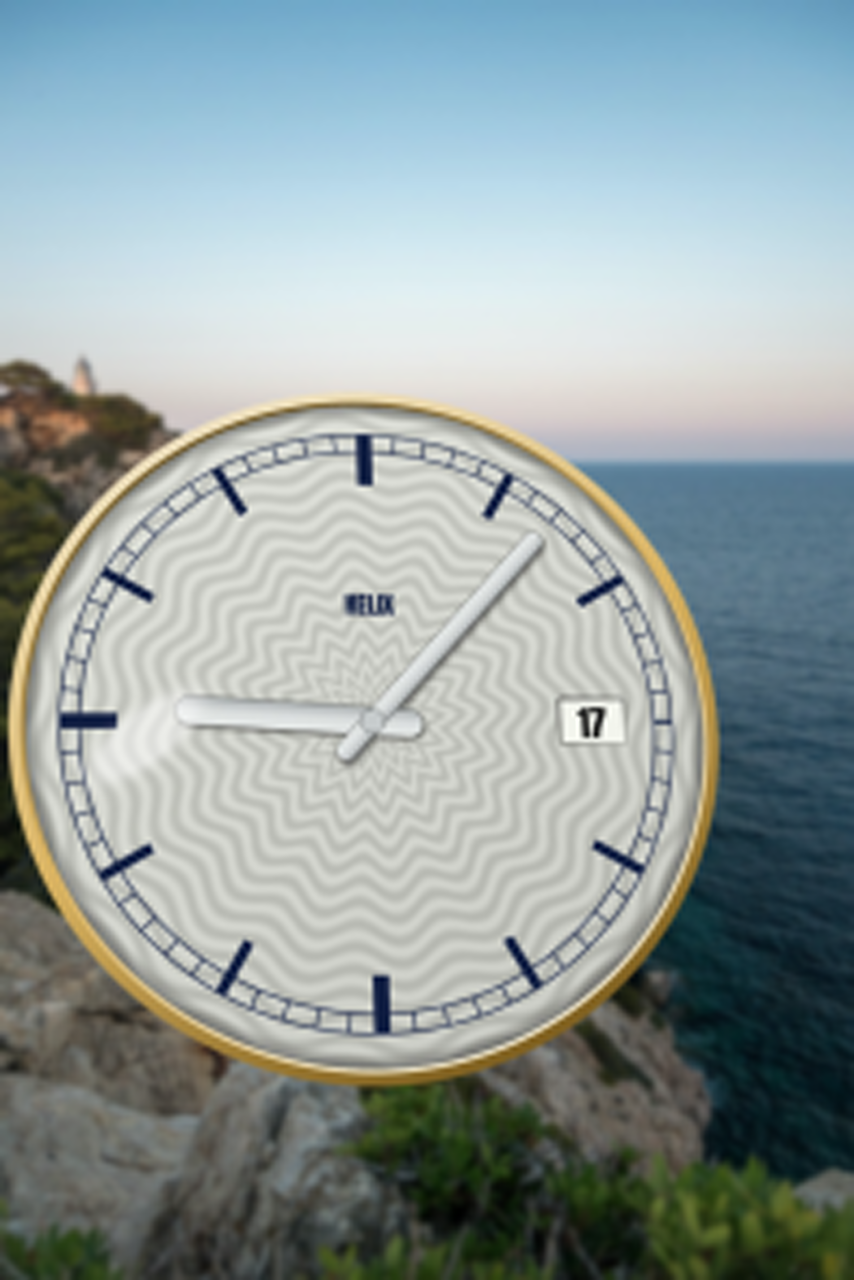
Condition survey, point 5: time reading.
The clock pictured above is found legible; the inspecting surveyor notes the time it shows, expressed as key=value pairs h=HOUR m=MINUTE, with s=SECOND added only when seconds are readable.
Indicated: h=9 m=7
